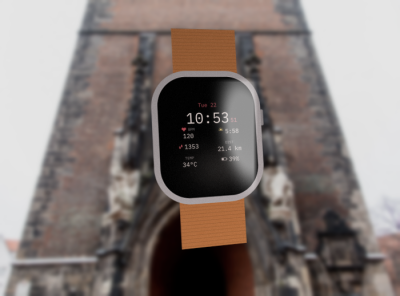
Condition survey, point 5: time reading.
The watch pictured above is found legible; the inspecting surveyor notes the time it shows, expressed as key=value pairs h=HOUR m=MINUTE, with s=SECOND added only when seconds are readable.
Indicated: h=10 m=53
